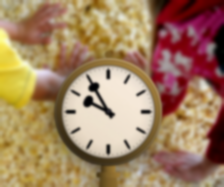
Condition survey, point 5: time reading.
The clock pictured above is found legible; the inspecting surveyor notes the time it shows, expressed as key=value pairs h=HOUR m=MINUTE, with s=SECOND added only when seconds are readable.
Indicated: h=9 m=55
